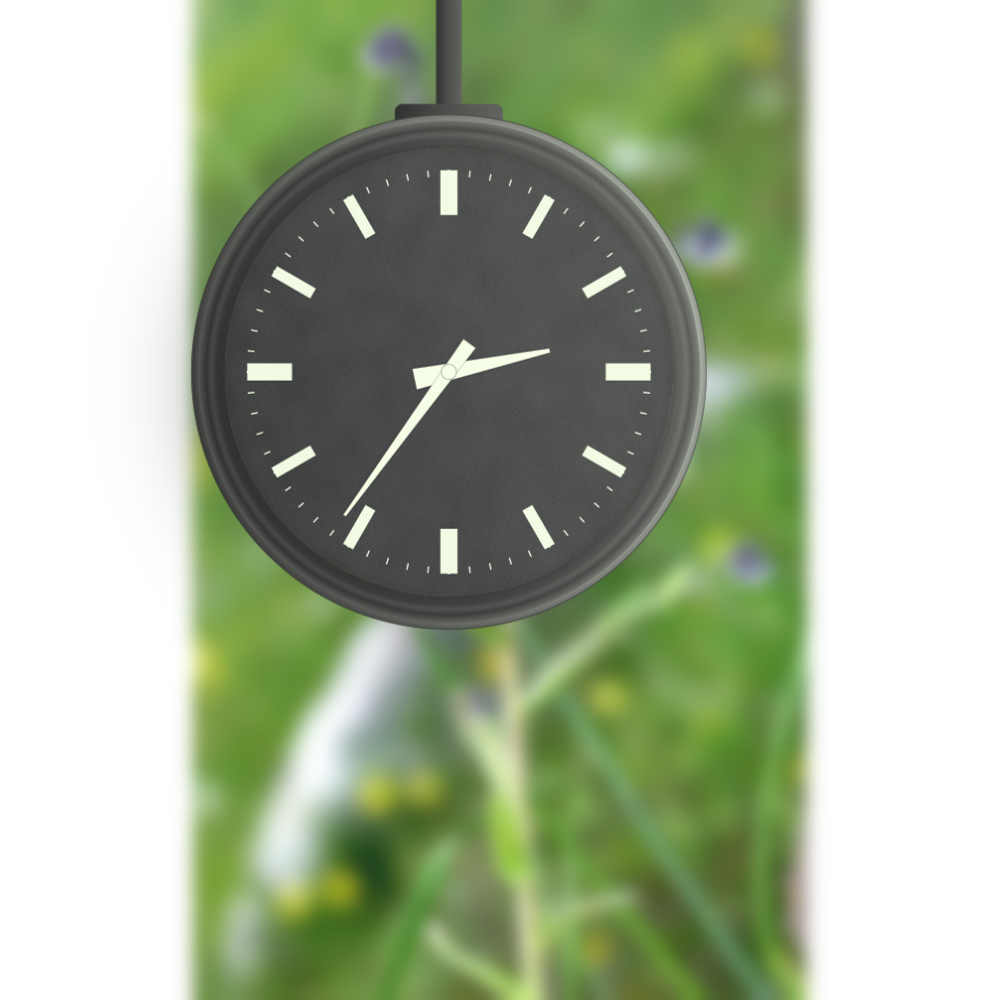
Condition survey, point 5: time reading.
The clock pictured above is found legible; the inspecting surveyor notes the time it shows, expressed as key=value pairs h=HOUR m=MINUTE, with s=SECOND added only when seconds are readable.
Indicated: h=2 m=36
